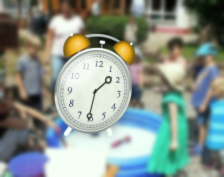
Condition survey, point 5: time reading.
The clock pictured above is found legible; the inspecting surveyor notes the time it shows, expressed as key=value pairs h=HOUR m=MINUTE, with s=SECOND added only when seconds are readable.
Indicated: h=1 m=31
